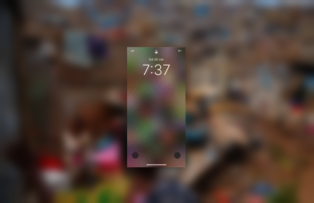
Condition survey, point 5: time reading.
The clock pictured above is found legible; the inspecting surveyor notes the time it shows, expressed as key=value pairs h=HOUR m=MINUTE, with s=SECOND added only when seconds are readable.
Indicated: h=7 m=37
